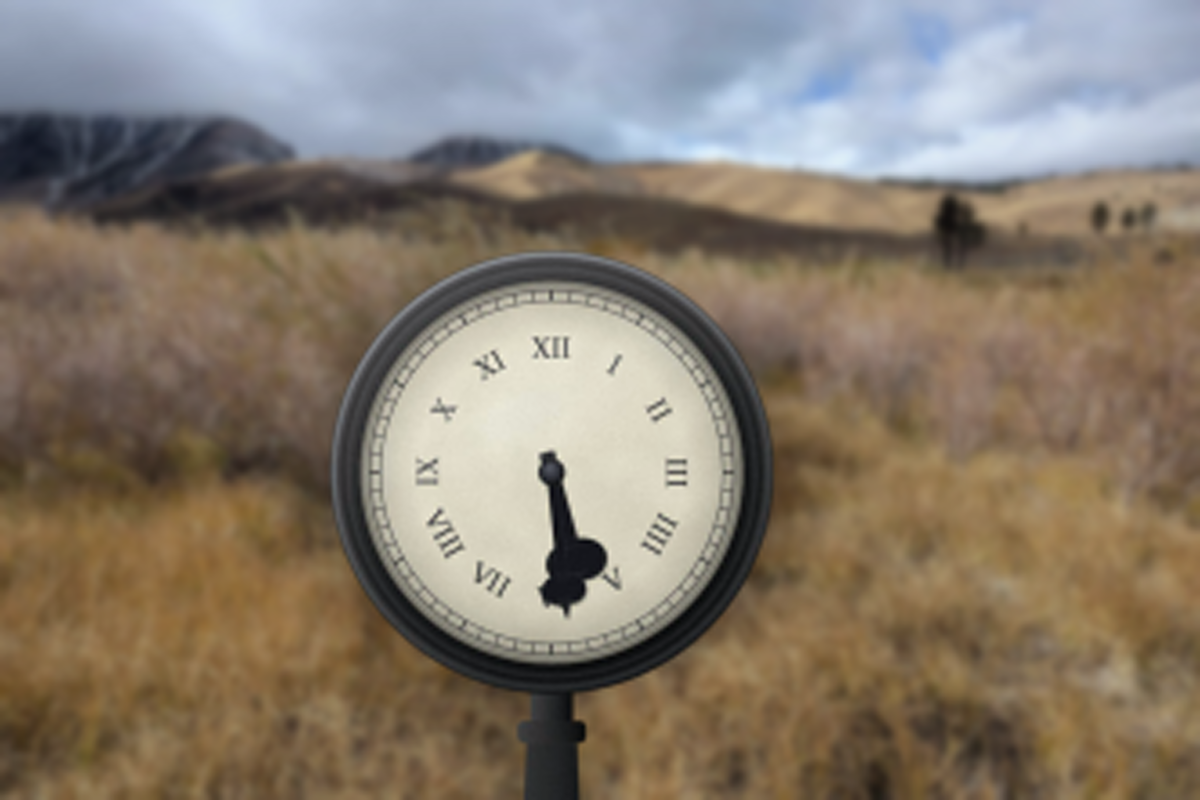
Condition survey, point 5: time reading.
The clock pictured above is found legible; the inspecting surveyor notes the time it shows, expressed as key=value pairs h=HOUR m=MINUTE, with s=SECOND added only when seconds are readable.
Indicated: h=5 m=29
